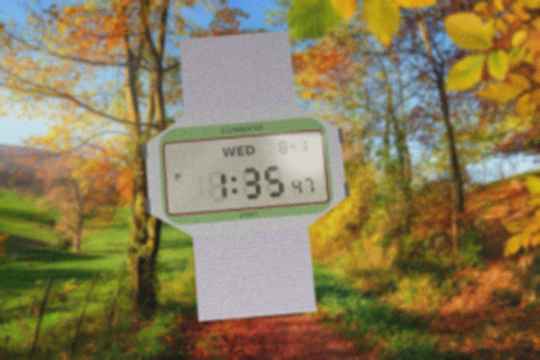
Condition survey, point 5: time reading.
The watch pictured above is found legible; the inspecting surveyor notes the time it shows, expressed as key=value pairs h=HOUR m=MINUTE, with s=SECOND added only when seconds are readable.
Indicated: h=1 m=35 s=47
